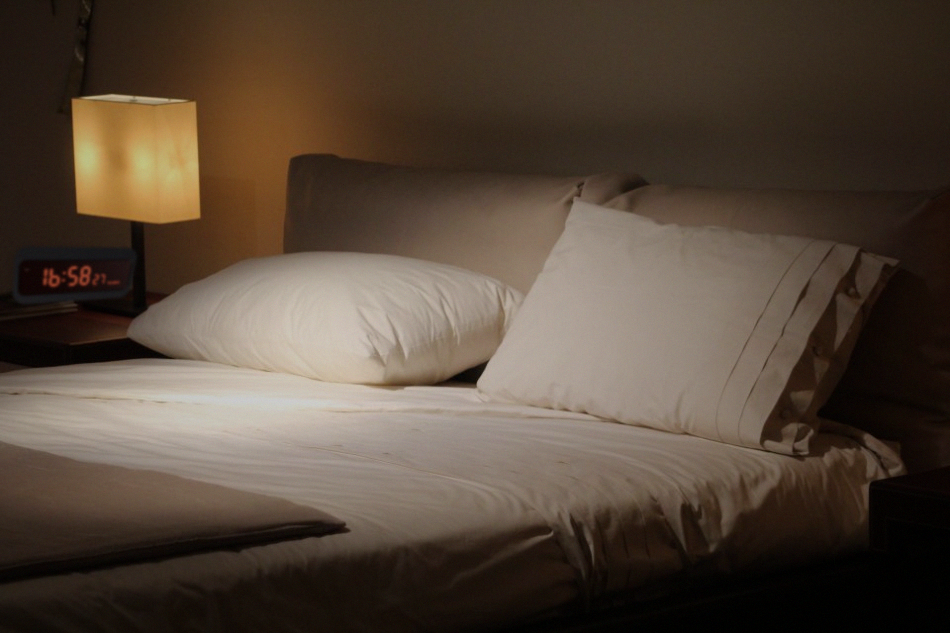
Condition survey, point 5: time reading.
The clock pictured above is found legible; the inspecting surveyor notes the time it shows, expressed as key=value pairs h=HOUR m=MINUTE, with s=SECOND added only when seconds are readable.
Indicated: h=16 m=58
